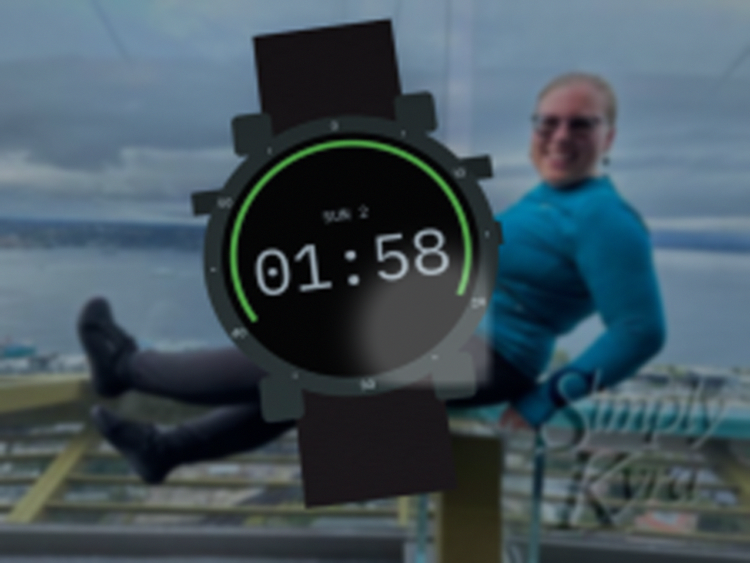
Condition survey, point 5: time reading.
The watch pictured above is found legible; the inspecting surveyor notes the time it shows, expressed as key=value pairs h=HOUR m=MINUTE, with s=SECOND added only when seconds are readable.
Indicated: h=1 m=58
